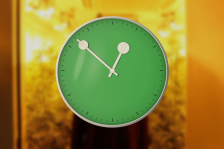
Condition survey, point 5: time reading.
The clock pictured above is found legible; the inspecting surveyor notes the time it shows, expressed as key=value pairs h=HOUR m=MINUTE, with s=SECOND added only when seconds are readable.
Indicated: h=12 m=52
